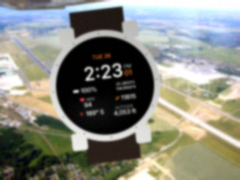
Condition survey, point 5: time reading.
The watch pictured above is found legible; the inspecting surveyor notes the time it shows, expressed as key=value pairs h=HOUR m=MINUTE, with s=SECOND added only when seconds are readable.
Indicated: h=2 m=23
